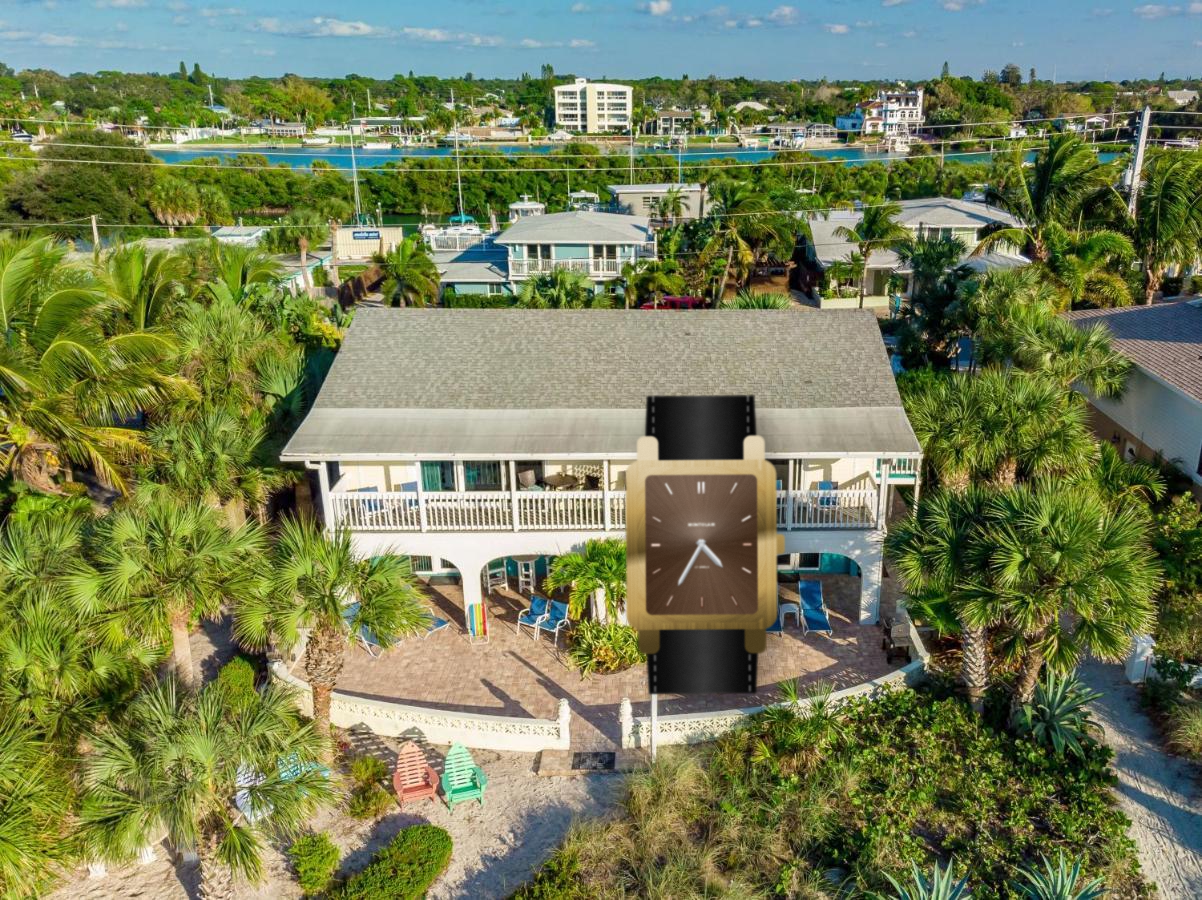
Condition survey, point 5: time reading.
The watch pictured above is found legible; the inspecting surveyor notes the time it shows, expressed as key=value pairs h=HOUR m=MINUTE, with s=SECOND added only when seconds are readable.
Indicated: h=4 m=35
